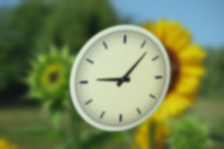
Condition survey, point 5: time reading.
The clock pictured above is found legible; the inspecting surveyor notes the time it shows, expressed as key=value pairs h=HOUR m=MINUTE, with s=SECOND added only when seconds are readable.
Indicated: h=9 m=7
